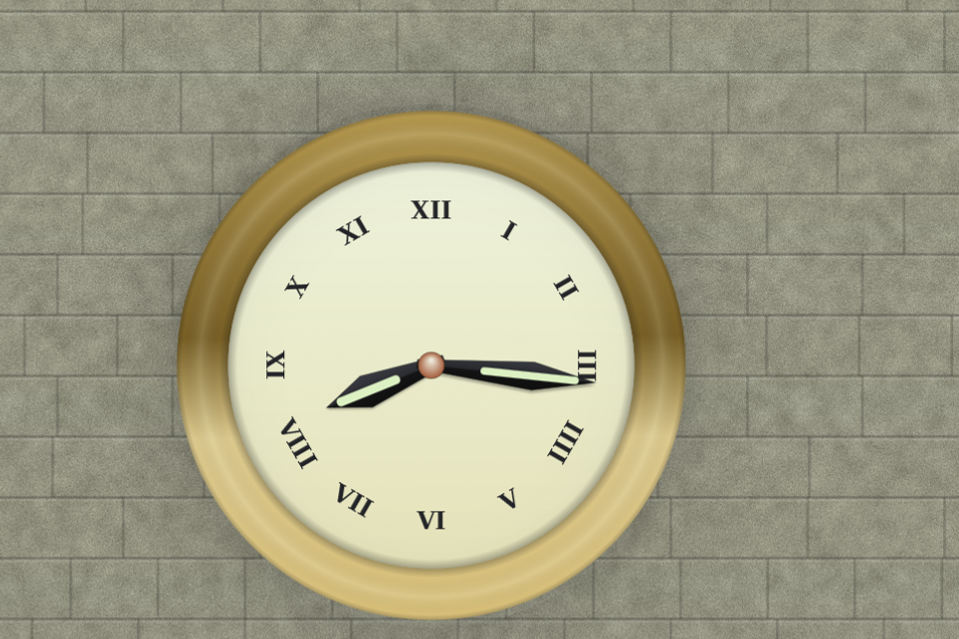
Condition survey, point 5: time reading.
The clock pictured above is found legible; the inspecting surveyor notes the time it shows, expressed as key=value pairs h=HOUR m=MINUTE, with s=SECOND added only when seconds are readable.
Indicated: h=8 m=16
